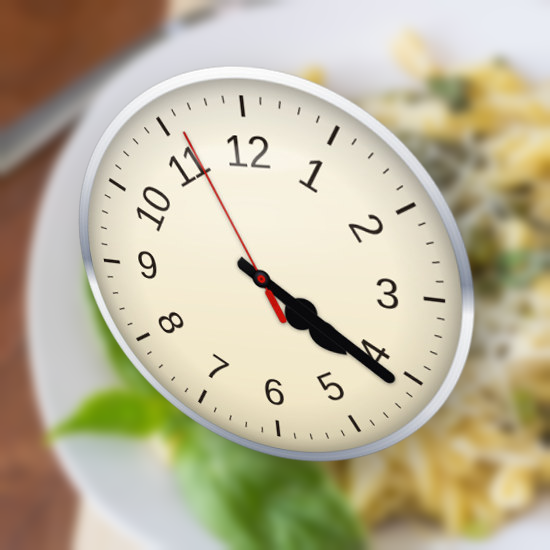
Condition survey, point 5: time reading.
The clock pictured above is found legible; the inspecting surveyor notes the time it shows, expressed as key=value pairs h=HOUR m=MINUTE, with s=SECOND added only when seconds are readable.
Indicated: h=4 m=20 s=56
